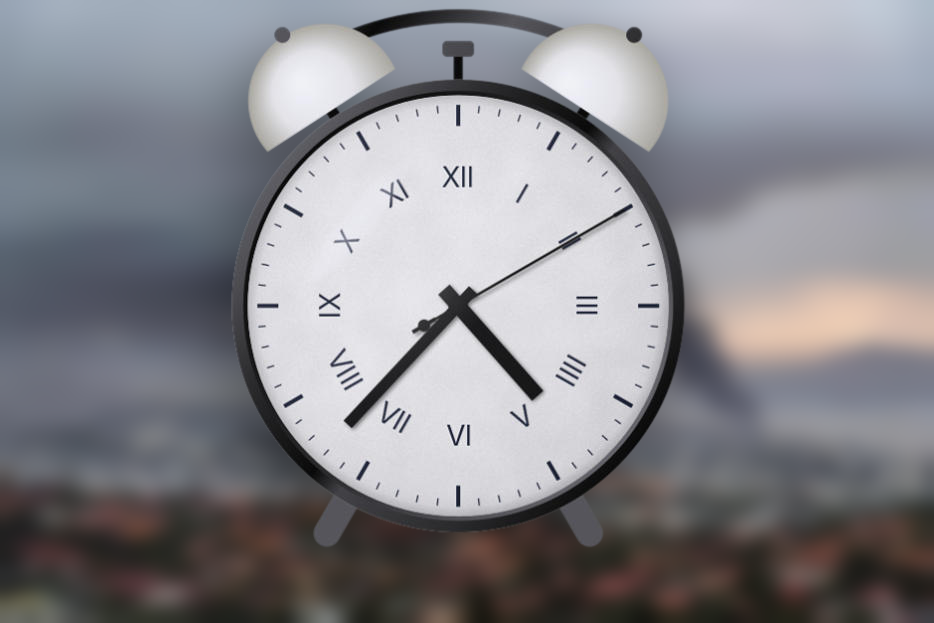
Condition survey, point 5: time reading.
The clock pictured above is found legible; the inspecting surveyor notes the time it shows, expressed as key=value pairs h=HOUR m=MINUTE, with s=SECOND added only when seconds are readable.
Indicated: h=4 m=37 s=10
